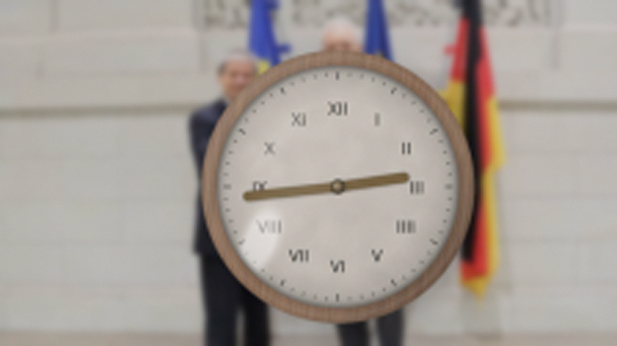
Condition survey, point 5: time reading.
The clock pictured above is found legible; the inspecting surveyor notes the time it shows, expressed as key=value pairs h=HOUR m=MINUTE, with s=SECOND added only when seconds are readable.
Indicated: h=2 m=44
